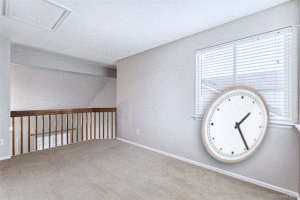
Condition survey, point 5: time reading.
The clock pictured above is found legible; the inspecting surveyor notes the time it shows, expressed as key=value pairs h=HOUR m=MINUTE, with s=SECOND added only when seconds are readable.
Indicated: h=1 m=24
